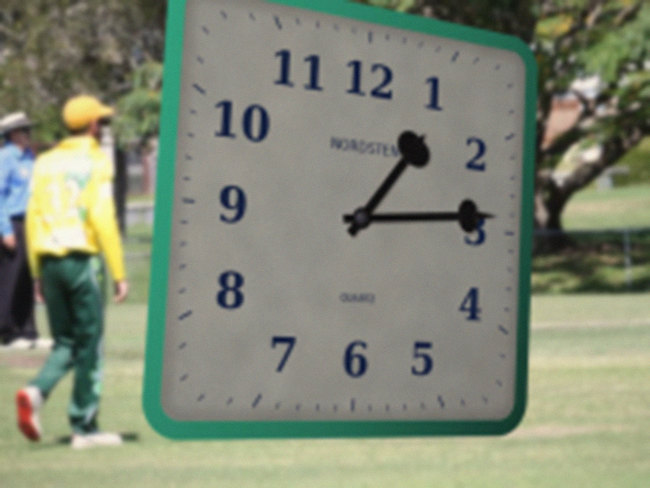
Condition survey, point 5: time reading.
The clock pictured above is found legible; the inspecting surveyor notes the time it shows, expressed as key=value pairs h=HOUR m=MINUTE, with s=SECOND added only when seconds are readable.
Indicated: h=1 m=14
